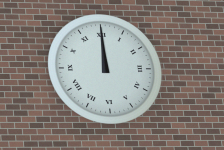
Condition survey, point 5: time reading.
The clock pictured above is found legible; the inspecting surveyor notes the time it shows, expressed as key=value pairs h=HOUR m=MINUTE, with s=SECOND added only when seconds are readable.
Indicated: h=12 m=0
